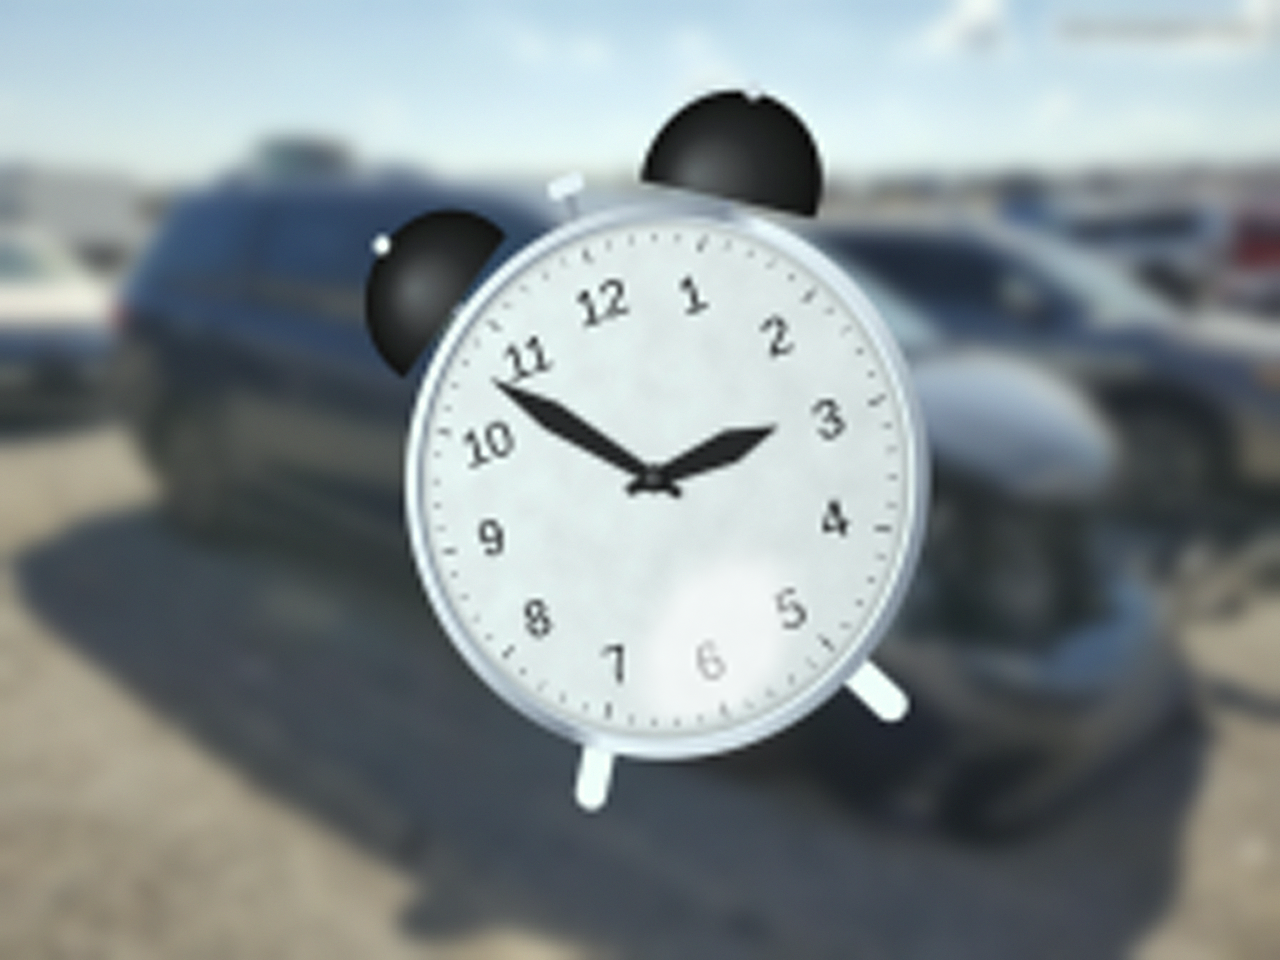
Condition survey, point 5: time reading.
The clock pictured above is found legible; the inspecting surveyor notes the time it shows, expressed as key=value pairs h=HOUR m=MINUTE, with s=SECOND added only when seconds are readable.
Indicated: h=2 m=53
